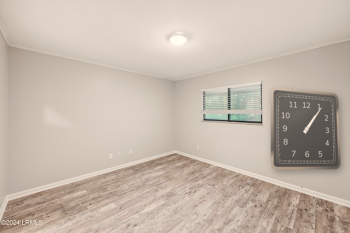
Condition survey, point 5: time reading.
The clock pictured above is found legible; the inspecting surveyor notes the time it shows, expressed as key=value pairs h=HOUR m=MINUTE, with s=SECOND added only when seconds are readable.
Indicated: h=1 m=6
